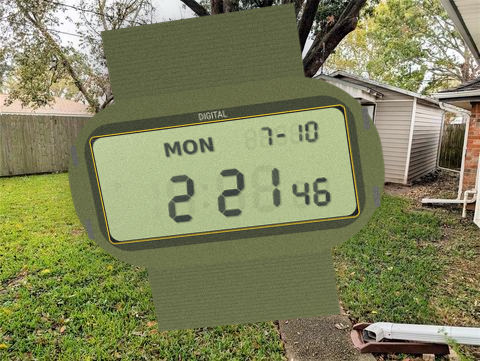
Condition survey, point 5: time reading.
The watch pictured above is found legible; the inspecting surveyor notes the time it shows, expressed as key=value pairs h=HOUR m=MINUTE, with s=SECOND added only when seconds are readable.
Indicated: h=2 m=21 s=46
